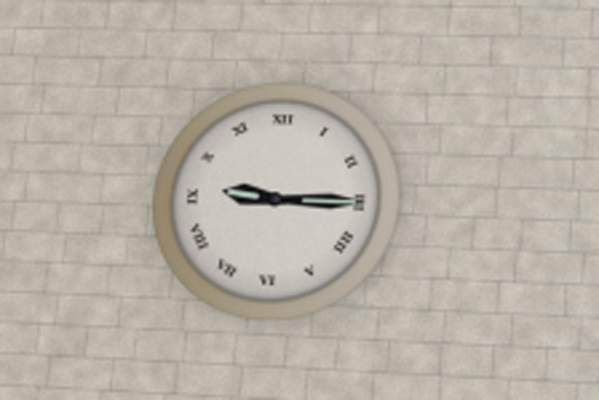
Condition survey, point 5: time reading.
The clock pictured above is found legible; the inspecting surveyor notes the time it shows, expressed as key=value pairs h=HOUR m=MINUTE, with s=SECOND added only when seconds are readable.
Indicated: h=9 m=15
